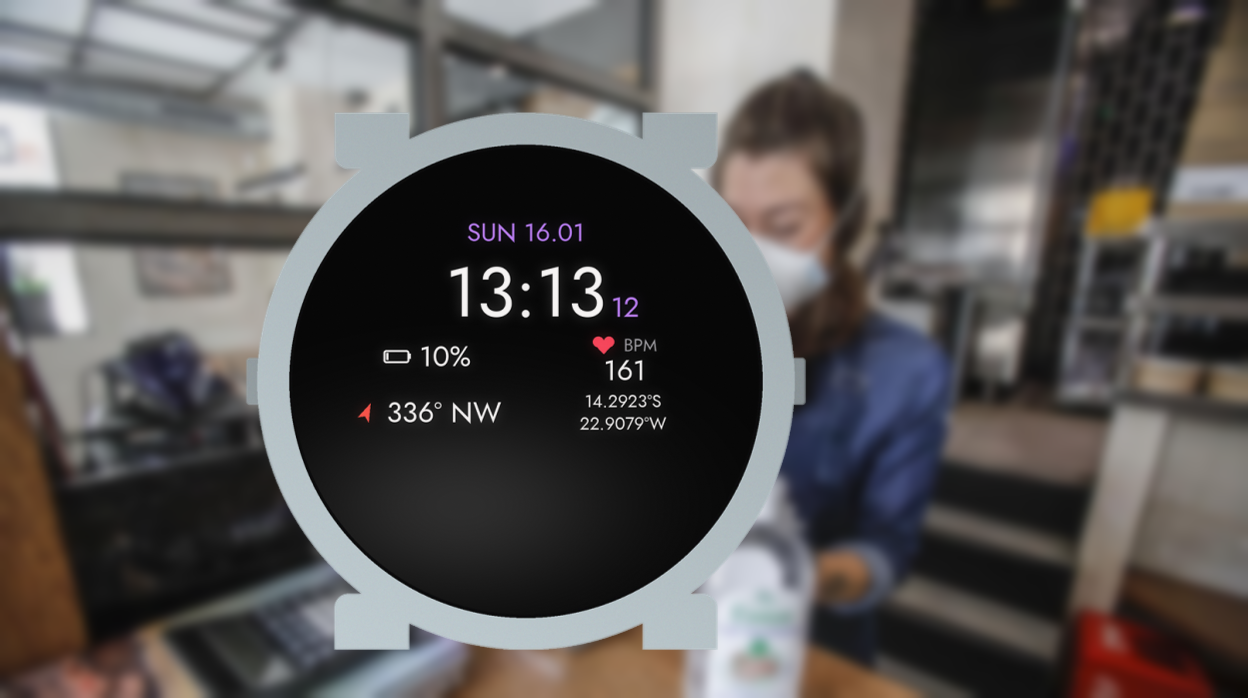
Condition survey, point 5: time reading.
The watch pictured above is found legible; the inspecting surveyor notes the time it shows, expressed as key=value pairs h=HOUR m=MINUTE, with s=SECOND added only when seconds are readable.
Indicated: h=13 m=13 s=12
